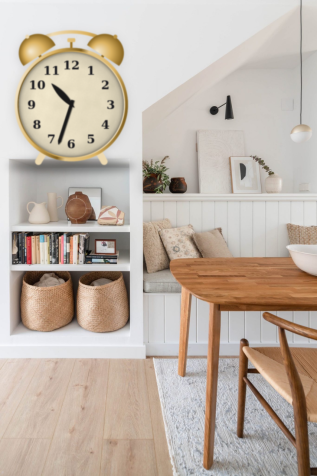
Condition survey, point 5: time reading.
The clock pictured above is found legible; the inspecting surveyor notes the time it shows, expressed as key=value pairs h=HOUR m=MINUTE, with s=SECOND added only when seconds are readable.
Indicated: h=10 m=33
